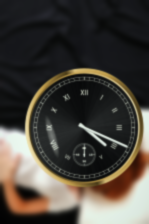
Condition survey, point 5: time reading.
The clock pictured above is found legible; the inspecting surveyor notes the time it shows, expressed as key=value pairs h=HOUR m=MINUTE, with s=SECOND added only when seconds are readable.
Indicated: h=4 m=19
